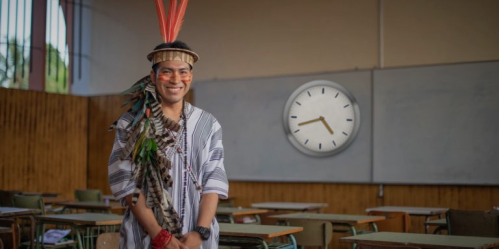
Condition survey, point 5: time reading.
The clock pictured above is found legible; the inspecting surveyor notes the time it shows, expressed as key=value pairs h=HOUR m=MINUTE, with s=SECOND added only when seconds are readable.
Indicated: h=4 m=42
